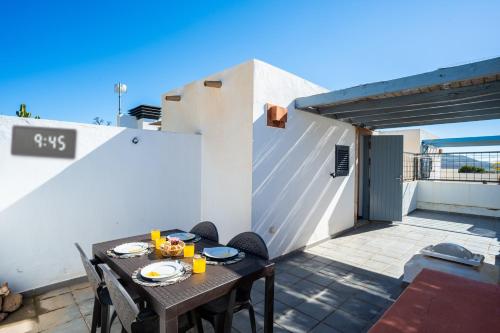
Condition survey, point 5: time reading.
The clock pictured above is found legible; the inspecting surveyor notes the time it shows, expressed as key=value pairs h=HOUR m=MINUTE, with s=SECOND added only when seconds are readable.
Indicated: h=9 m=45
